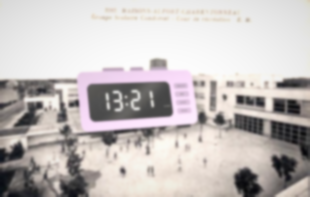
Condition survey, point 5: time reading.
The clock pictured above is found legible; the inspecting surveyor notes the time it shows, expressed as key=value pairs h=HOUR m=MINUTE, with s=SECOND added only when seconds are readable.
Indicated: h=13 m=21
